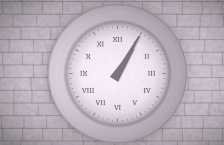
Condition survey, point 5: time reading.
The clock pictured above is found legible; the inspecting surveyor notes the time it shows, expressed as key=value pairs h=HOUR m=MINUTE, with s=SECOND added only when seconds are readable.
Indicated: h=1 m=5
